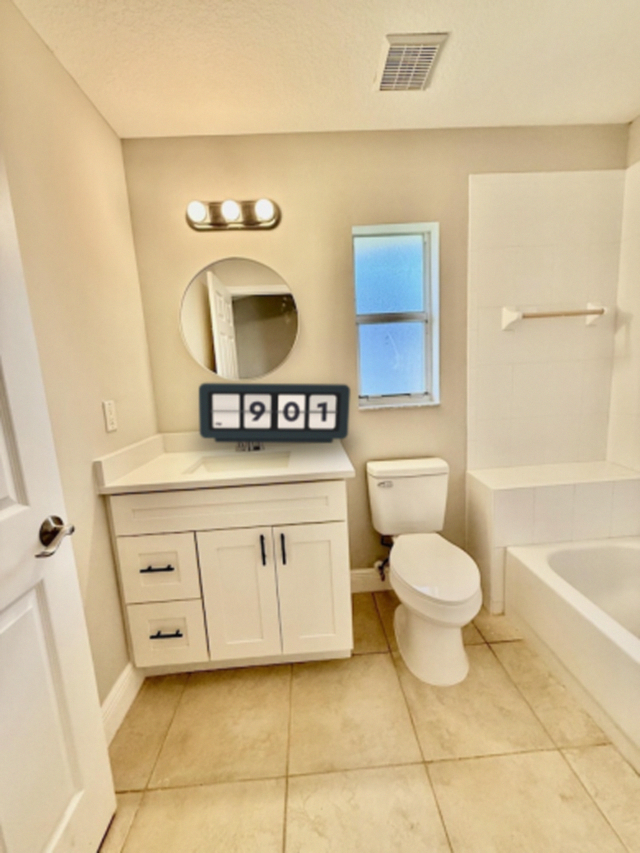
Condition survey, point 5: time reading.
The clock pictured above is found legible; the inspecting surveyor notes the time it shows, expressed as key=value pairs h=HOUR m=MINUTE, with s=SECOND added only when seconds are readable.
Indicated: h=9 m=1
